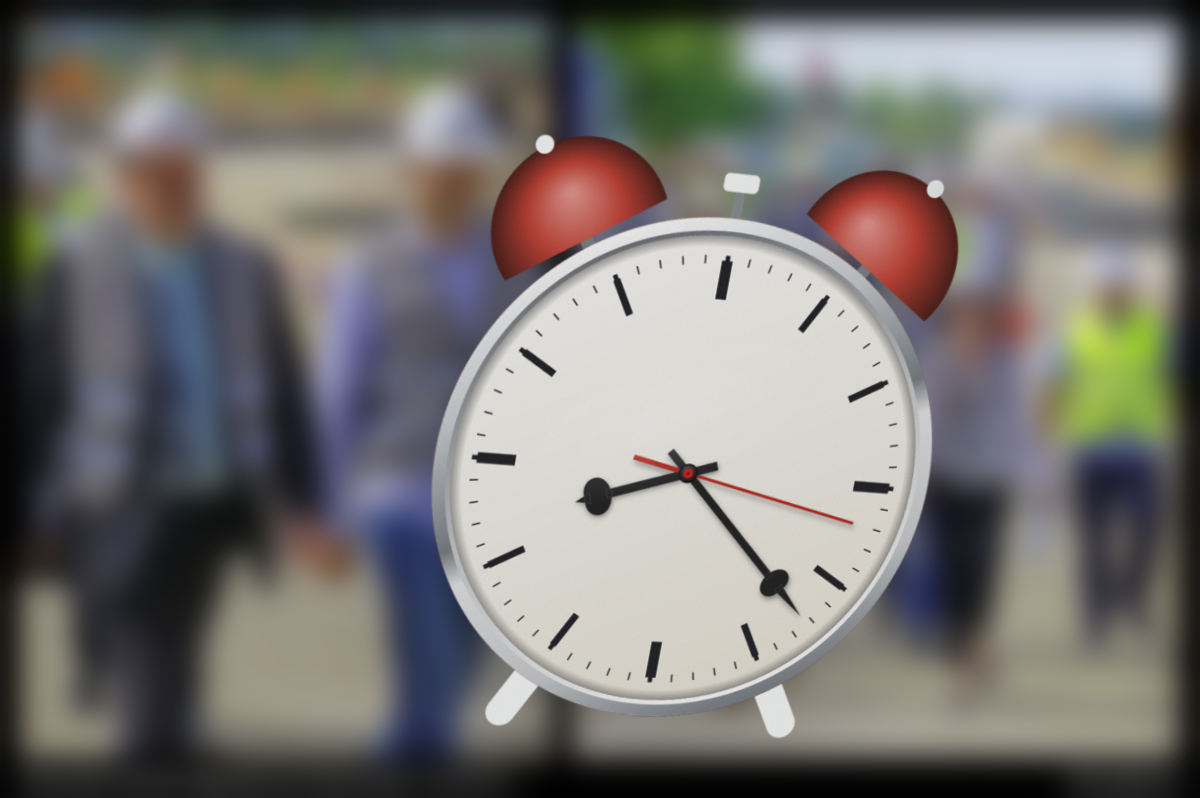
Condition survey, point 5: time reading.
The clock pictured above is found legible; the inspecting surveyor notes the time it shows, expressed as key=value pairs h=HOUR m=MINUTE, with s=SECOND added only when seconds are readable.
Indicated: h=8 m=22 s=17
